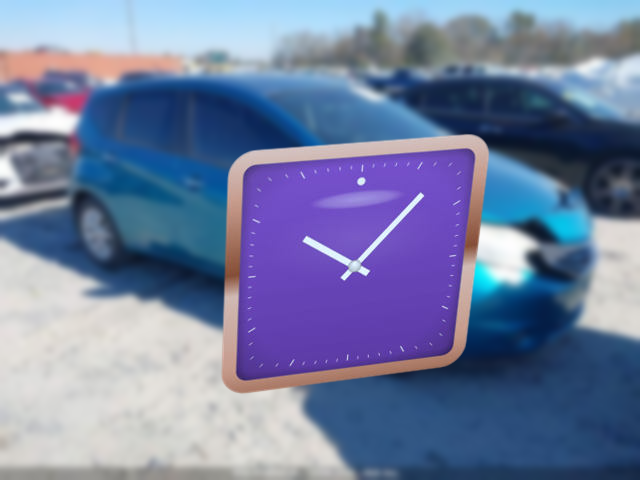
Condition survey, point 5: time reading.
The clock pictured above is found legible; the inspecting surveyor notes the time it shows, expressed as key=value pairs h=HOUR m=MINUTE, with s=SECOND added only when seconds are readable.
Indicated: h=10 m=7
